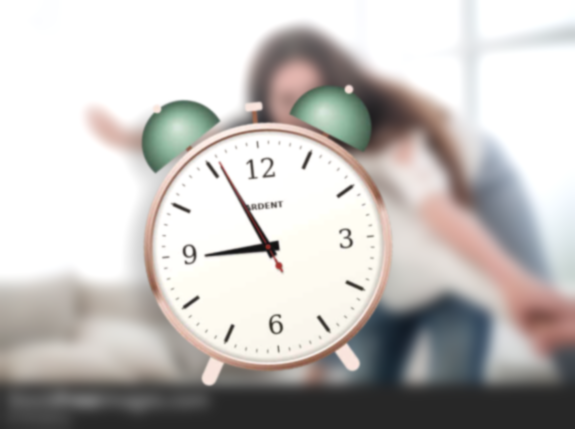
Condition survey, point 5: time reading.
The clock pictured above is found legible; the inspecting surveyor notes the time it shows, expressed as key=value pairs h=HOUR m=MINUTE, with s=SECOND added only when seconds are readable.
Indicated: h=8 m=55 s=56
